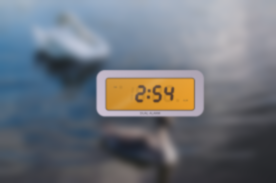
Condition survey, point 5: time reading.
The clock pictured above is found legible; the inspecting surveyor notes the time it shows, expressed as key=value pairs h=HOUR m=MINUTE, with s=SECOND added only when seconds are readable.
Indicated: h=2 m=54
